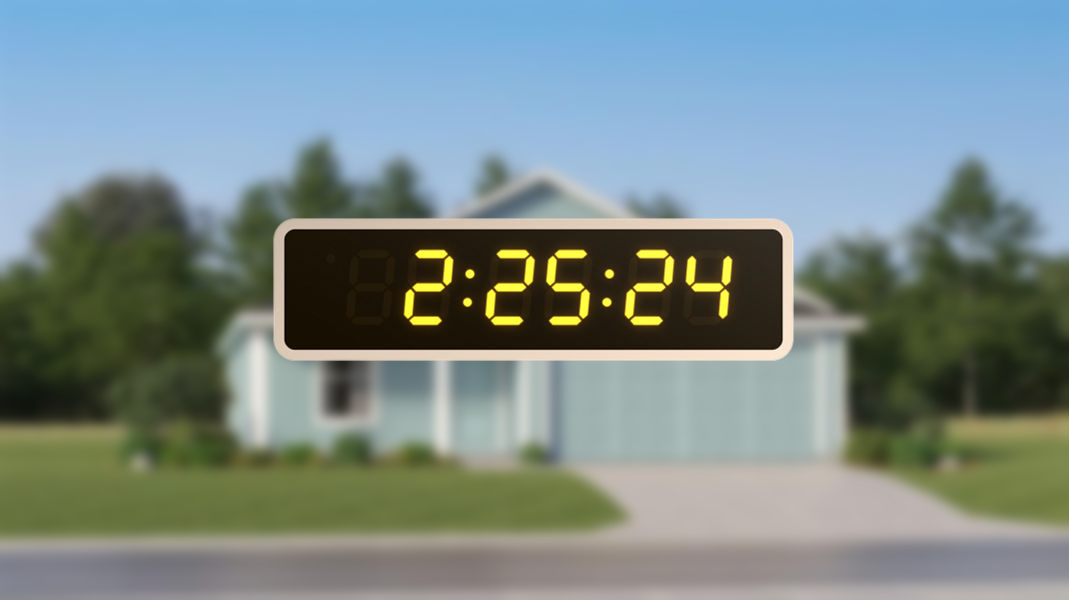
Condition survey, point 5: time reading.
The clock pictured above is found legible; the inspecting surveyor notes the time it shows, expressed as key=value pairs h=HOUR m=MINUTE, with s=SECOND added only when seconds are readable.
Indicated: h=2 m=25 s=24
